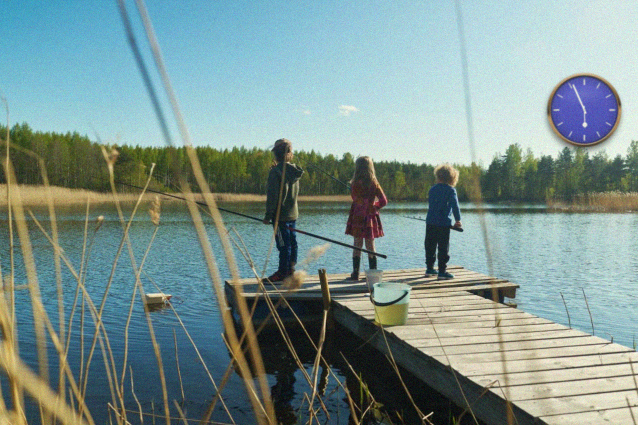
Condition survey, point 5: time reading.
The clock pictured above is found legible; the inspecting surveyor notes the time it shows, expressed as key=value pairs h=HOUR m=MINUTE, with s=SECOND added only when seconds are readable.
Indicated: h=5 m=56
